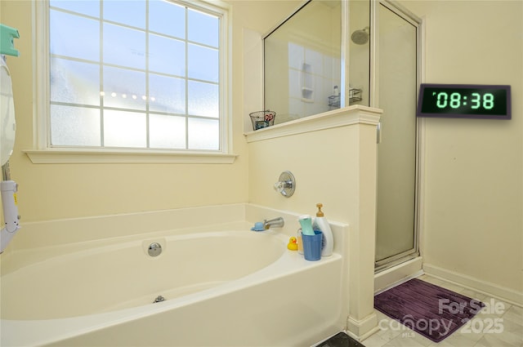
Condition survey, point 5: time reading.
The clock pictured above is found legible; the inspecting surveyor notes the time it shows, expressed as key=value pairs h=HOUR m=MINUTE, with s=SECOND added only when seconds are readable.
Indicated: h=8 m=38
